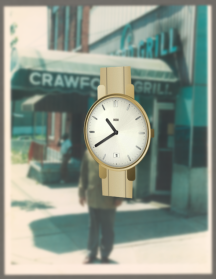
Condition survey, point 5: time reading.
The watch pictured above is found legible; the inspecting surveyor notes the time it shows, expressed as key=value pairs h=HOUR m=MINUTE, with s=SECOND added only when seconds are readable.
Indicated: h=10 m=40
